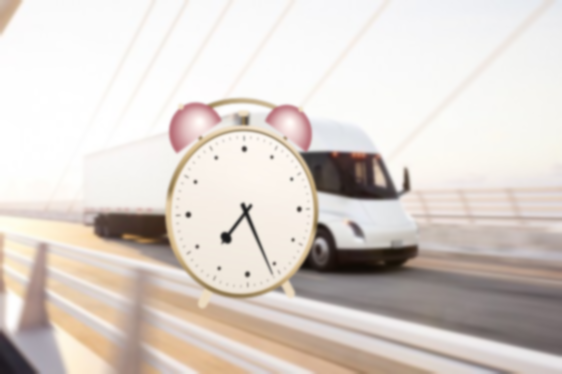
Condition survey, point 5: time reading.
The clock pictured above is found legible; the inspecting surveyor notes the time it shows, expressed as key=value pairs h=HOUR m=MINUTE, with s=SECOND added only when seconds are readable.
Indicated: h=7 m=26
